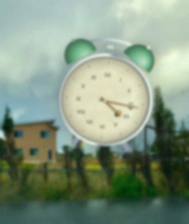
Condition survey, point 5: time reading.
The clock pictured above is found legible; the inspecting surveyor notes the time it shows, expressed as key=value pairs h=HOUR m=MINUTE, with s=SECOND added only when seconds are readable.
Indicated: h=4 m=16
